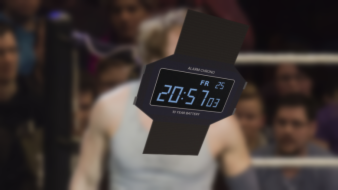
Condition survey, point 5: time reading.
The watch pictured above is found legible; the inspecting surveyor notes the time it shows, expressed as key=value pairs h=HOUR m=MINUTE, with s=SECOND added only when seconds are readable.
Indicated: h=20 m=57 s=3
